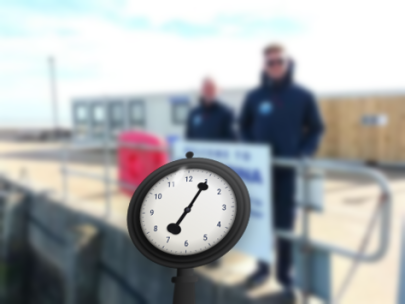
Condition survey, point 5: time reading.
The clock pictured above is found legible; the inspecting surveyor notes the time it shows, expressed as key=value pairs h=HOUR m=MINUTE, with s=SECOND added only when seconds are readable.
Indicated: h=7 m=5
